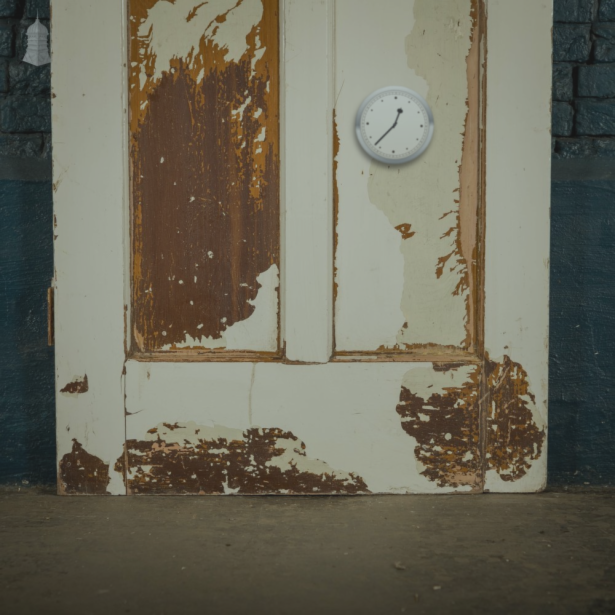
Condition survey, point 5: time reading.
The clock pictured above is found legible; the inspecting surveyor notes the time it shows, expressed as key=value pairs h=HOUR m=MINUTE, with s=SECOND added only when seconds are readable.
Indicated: h=12 m=37
